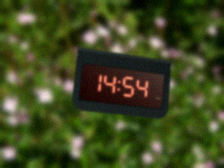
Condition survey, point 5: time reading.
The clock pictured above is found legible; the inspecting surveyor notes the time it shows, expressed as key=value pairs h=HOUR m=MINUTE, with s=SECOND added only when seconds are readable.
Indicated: h=14 m=54
